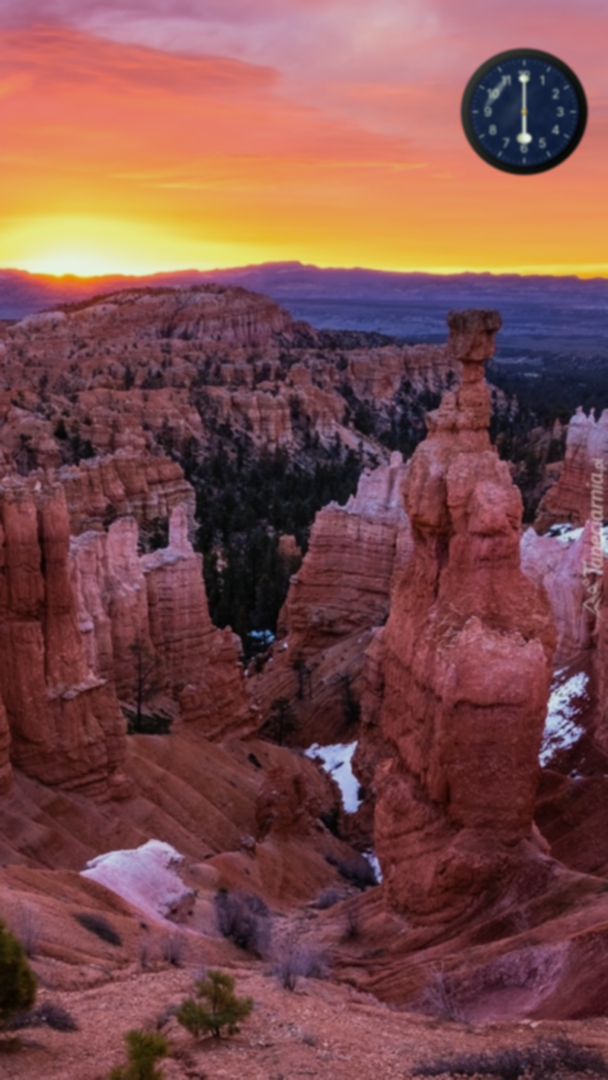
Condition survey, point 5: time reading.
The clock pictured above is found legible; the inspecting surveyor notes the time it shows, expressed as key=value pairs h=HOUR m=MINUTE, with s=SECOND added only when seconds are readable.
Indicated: h=6 m=0
